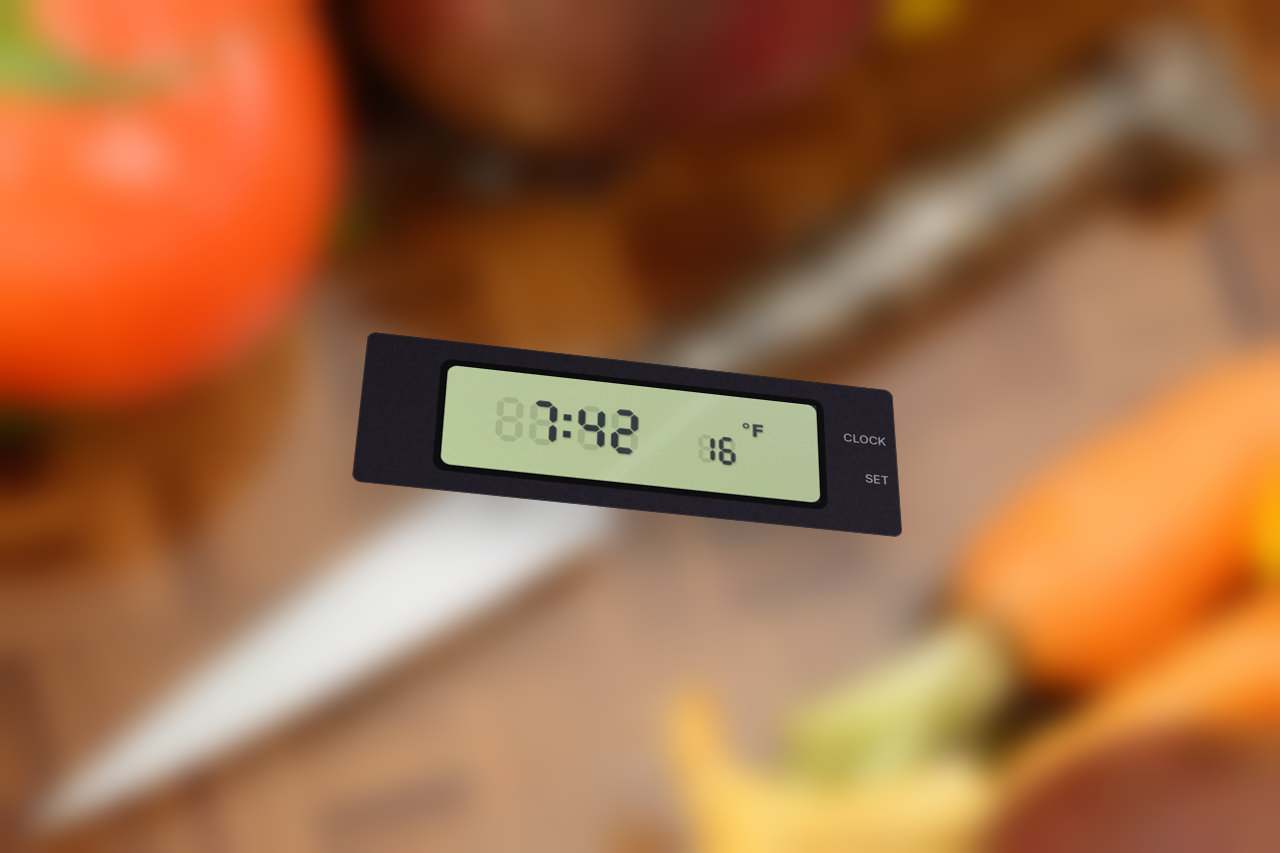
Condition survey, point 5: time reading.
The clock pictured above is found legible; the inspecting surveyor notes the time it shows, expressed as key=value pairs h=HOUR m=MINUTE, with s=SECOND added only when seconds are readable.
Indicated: h=7 m=42
